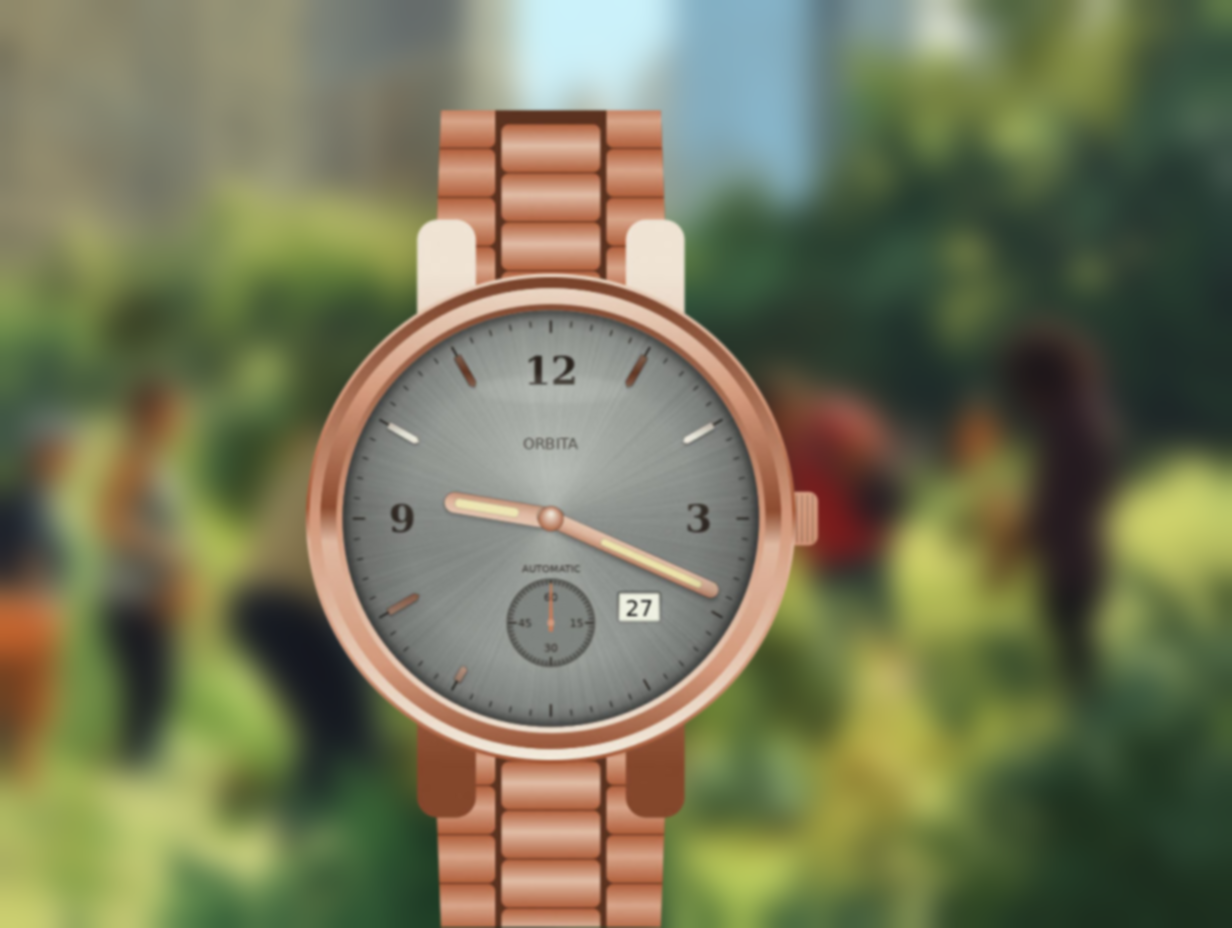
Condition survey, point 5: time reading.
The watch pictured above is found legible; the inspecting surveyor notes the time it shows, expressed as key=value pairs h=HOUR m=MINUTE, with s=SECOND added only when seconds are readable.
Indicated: h=9 m=19
